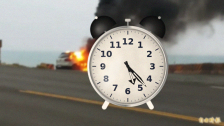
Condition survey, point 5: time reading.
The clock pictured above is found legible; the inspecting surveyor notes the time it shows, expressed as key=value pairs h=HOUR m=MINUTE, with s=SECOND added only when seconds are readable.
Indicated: h=5 m=23
